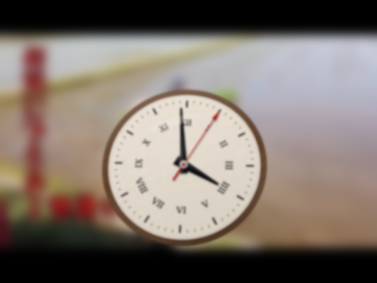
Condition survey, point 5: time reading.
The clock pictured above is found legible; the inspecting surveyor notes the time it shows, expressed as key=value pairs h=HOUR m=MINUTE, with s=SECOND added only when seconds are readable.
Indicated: h=3 m=59 s=5
